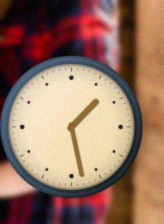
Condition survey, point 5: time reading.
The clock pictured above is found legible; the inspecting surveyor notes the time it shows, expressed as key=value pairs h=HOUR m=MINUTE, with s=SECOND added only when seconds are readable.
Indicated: h=1 m=28
